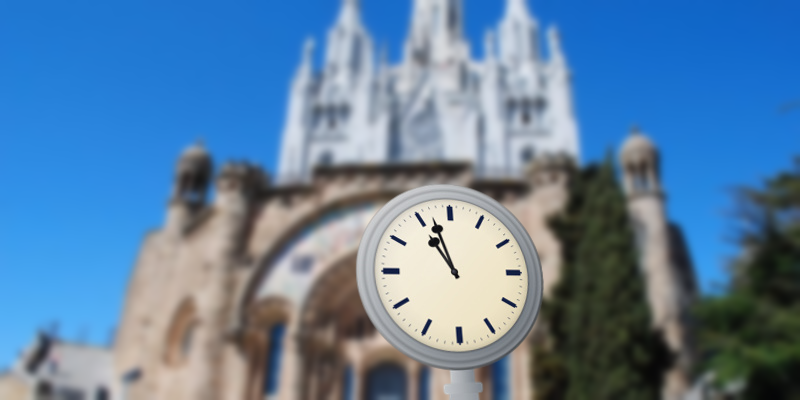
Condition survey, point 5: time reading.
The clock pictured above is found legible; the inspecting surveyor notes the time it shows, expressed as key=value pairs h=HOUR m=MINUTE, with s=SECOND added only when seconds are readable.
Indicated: h=10 m=57
